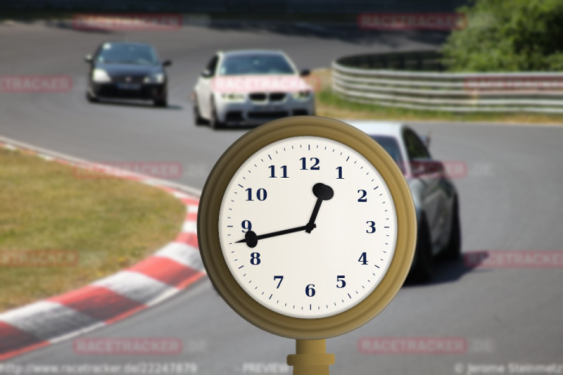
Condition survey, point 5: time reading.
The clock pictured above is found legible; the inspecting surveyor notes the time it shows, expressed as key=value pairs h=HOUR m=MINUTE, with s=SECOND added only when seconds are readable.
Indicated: h=12 m=43
